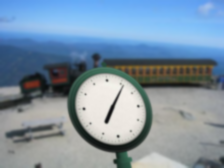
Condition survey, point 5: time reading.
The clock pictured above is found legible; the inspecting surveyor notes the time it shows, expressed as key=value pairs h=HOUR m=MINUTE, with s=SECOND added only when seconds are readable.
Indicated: h=7 m=6
